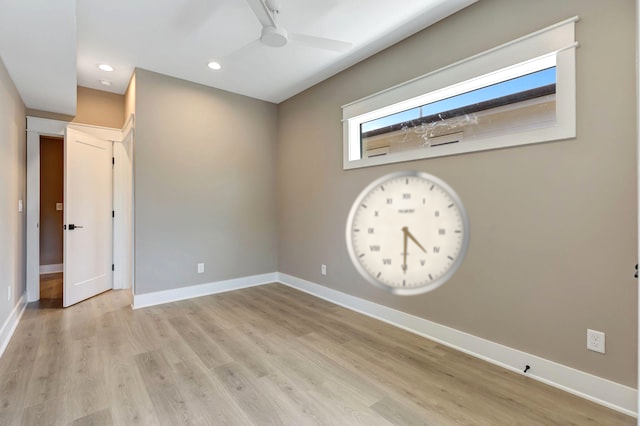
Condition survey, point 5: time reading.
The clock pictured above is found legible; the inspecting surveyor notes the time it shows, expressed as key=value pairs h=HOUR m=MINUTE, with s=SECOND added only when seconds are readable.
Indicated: h=4 m=30
